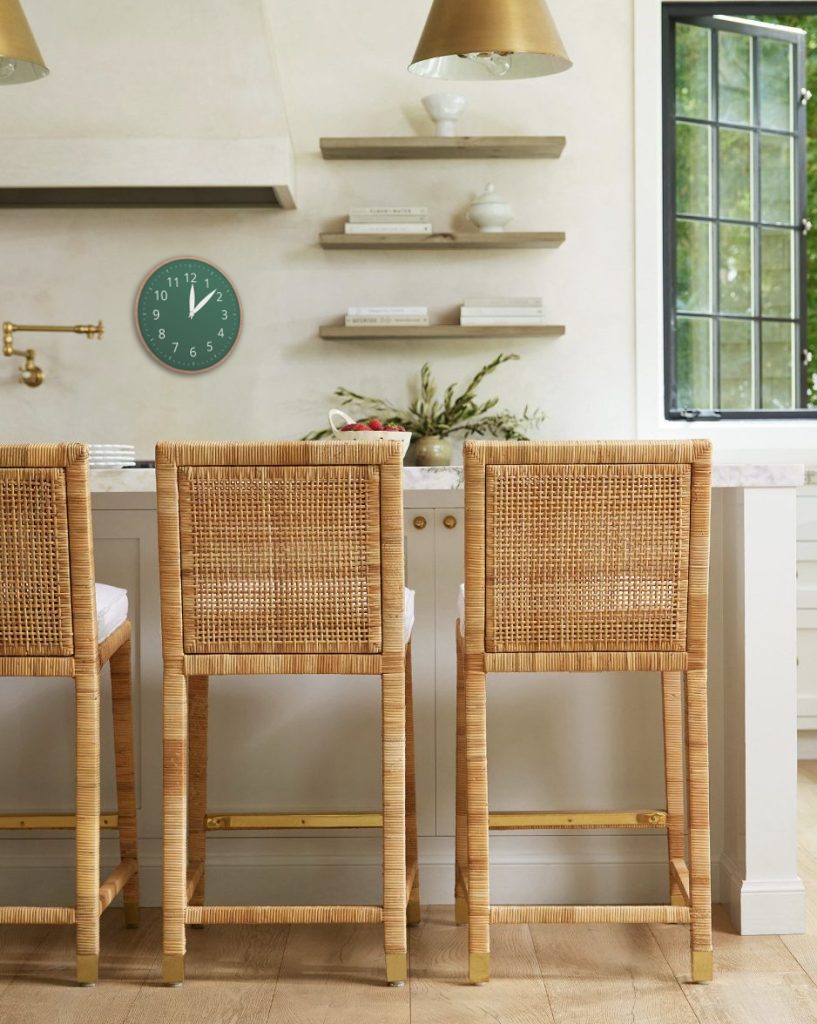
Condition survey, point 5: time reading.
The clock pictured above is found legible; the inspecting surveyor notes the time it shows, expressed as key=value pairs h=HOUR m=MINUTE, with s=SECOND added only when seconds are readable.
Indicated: h=12 m=8
